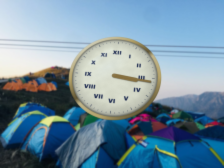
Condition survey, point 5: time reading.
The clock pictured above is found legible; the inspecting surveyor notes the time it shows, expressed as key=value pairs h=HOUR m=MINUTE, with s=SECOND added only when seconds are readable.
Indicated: h=3 m=16
